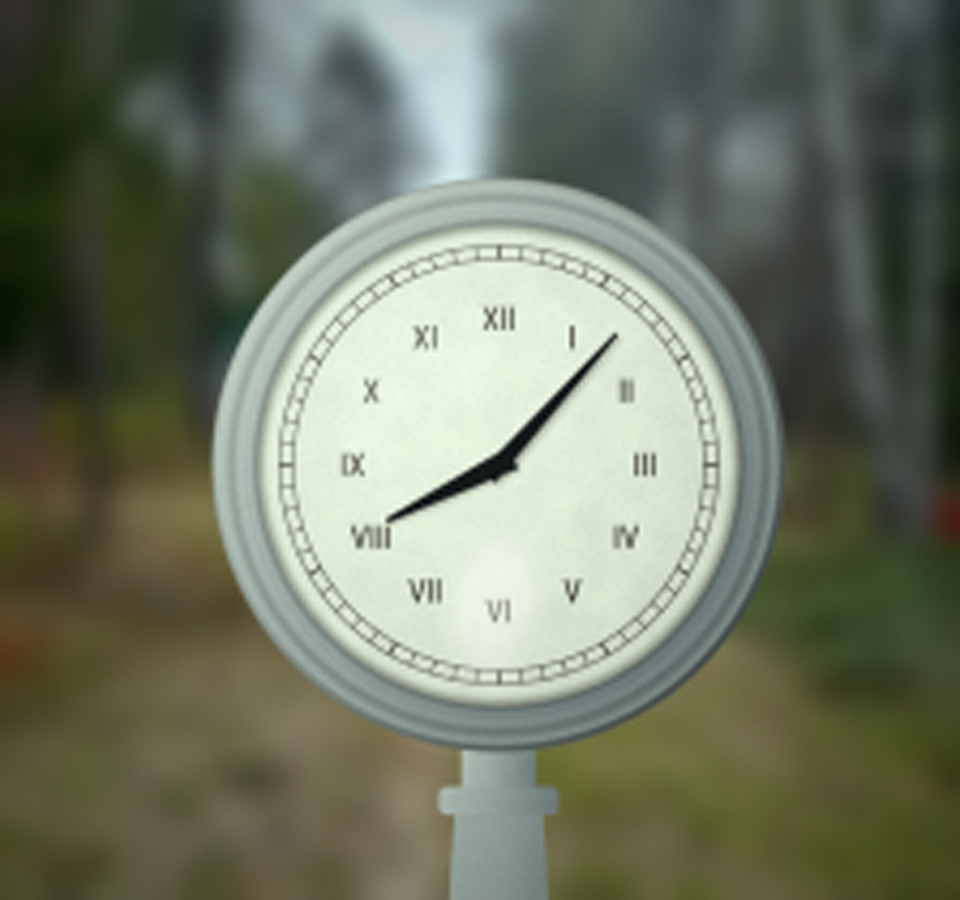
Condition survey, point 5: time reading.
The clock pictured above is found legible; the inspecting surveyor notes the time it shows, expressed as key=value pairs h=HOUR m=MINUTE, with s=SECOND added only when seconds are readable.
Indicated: h=8 m=7
